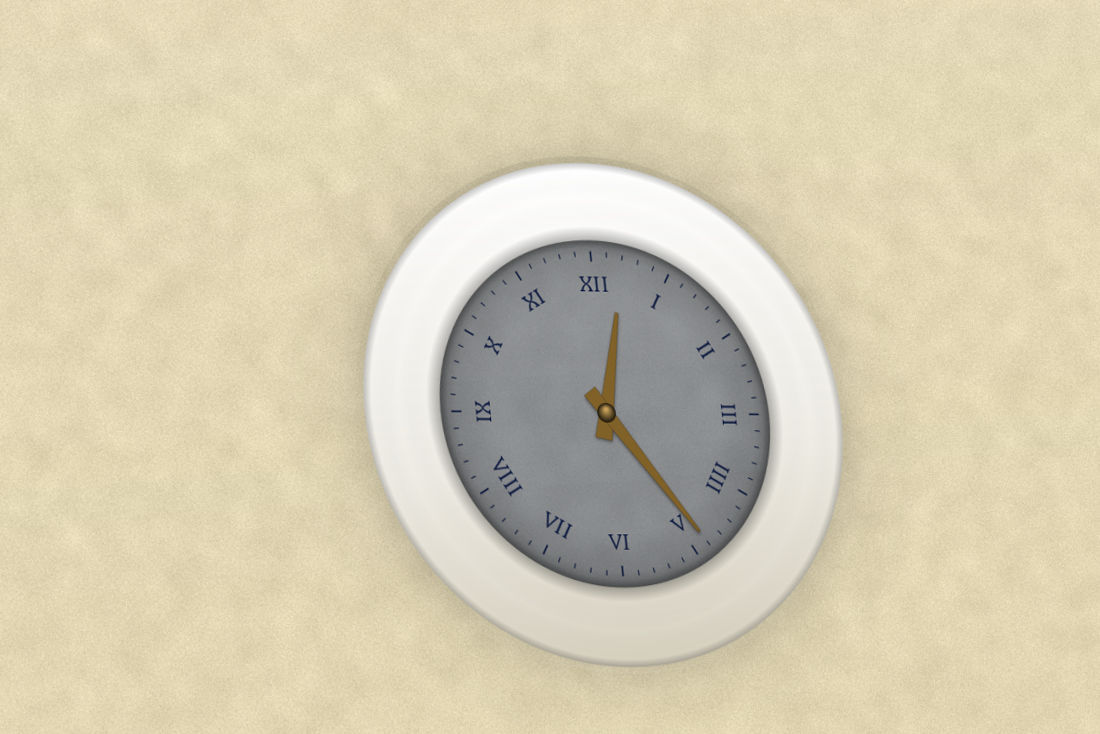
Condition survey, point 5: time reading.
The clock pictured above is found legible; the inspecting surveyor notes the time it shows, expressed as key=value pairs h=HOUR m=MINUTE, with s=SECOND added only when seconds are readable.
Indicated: h=12 m=24
